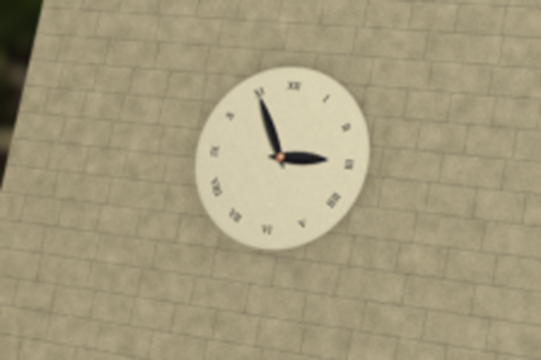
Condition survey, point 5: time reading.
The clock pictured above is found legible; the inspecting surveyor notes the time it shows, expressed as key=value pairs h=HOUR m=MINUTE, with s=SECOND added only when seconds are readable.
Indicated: h=2 m=55
